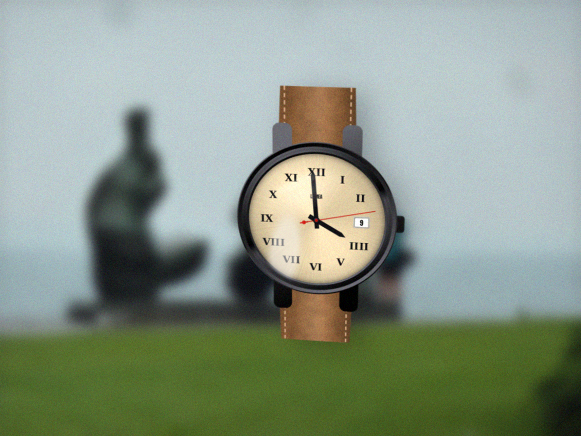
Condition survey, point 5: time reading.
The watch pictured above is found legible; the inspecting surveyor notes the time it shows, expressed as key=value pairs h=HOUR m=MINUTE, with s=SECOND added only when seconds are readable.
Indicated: h=3 m=59 s=13
